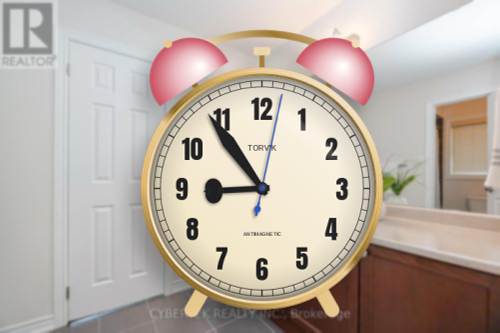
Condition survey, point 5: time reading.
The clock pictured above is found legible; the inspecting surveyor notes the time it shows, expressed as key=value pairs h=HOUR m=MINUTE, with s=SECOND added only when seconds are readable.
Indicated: h=8 m=54 s=2
